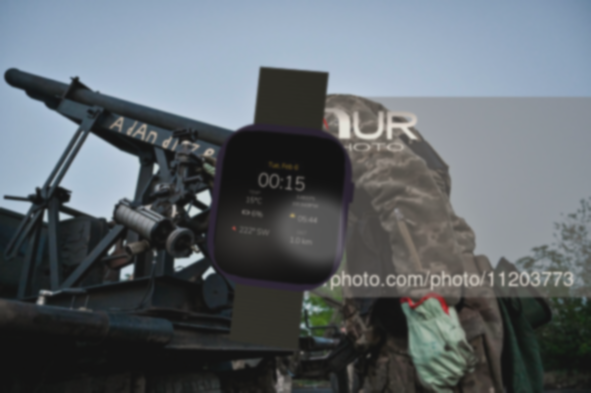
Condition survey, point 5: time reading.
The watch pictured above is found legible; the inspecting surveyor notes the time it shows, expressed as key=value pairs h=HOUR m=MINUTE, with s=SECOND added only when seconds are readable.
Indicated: h=0 m=15
